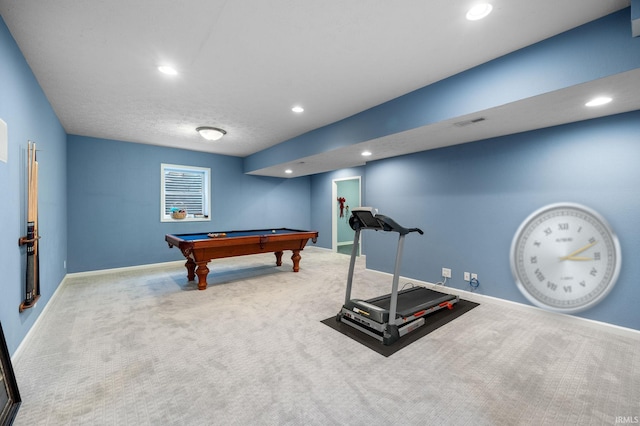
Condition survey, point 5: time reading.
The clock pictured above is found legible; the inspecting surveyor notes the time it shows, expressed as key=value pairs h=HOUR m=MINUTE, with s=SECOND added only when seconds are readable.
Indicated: h=3 m=11
